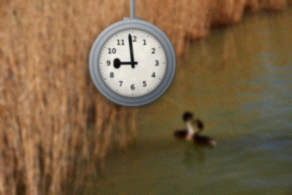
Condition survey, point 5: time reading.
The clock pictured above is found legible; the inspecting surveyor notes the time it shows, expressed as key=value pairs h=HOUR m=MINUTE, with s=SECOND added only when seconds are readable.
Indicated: h=8 m=59
